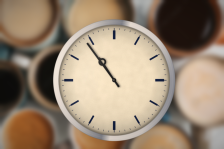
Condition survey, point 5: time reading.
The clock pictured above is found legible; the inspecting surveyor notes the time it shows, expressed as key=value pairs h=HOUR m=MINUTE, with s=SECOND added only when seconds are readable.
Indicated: h=10 m=54
